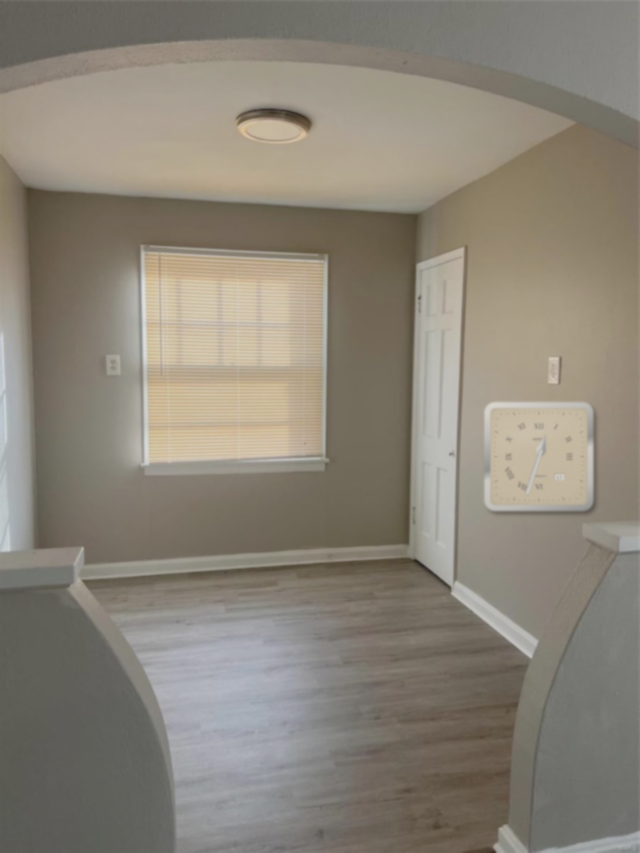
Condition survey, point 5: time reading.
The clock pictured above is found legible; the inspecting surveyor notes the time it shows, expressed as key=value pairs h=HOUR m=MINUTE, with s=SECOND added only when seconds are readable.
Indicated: h=12 m=33
